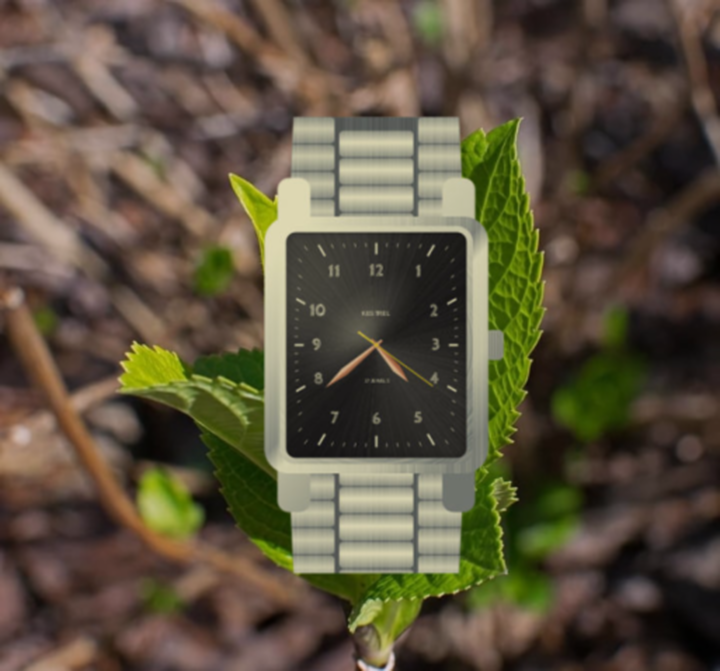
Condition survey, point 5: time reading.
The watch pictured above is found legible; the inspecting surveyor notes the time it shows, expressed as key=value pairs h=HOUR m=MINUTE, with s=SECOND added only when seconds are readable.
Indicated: h=4 m=38 s=21
